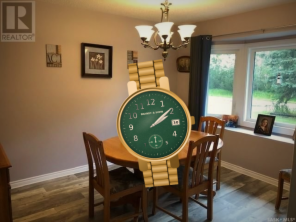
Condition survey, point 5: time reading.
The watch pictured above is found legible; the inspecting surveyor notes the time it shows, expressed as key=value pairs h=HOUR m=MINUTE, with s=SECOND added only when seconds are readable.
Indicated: h=2 m=9
